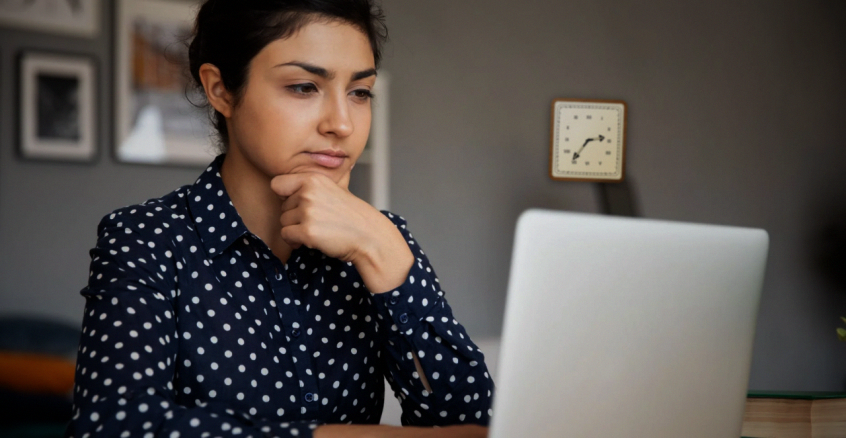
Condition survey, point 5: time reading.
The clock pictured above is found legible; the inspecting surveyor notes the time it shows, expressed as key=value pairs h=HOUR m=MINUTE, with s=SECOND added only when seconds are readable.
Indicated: h=2 m=36
